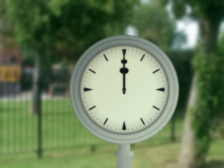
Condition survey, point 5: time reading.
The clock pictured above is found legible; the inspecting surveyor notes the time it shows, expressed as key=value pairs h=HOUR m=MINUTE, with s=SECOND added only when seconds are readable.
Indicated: h=12 m=0
